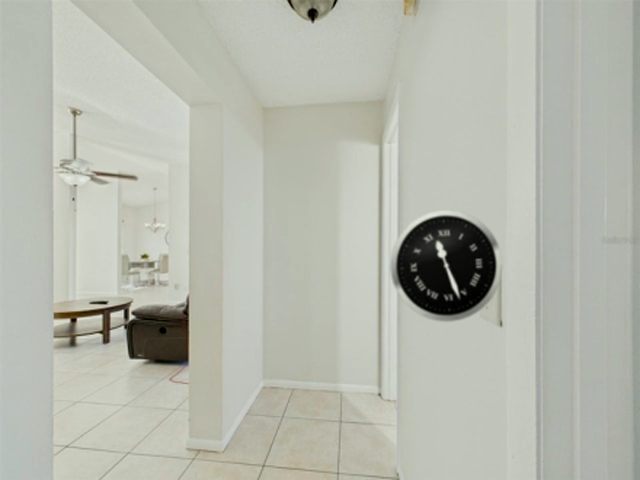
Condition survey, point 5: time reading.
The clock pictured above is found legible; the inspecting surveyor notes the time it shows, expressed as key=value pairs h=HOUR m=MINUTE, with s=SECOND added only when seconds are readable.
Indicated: h=11 m=27
